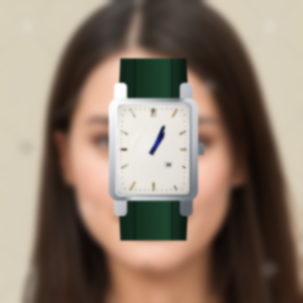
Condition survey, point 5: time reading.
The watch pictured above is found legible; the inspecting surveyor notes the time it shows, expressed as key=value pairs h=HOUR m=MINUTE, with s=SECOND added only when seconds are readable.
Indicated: h=1 m=4
